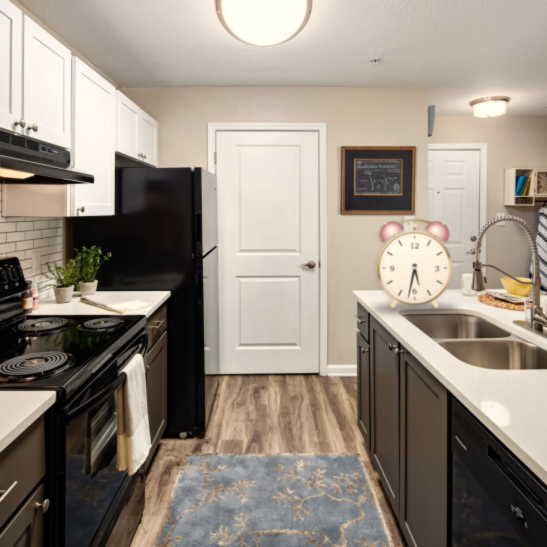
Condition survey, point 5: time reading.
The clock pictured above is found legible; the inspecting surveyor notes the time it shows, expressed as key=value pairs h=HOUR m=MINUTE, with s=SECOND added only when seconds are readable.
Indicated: h=5 m=32
